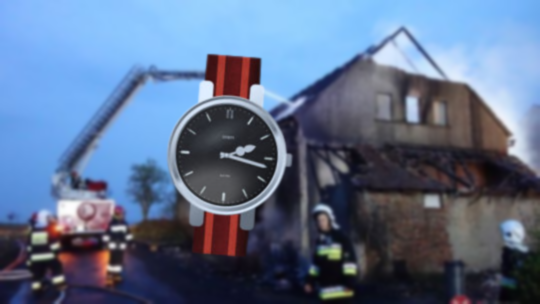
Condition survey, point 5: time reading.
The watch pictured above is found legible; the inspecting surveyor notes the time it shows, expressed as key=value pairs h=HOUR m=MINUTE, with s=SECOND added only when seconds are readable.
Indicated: h=2 m=17
